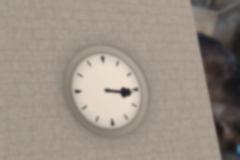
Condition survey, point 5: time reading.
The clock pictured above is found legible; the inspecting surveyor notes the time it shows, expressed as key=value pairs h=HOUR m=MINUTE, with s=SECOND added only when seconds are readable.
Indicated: h=3 m=16
